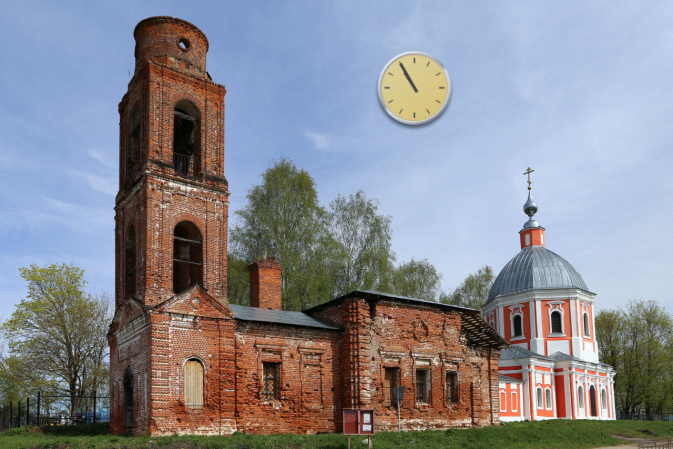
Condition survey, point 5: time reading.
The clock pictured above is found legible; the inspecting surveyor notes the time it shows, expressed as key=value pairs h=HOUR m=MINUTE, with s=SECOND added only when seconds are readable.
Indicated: h=10 m=55
